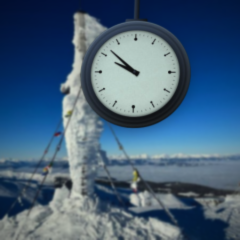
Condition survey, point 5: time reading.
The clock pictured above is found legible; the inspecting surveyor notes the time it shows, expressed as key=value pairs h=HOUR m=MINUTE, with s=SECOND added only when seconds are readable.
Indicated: h=9 m=52
